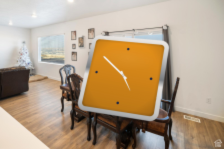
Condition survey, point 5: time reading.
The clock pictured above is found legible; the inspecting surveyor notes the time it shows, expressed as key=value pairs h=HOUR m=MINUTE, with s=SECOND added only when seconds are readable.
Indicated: h=4 m=51
